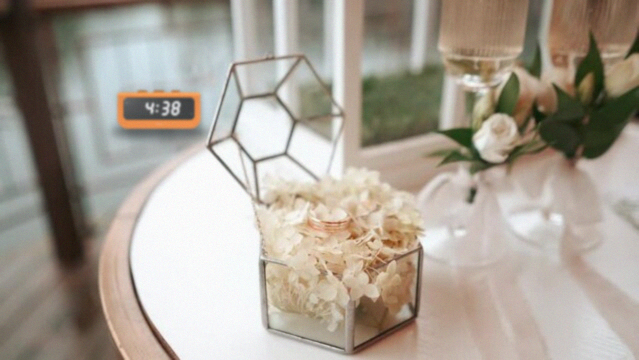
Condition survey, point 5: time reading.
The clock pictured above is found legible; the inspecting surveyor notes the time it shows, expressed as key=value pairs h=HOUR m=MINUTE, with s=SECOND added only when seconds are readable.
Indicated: h=4 m=38
